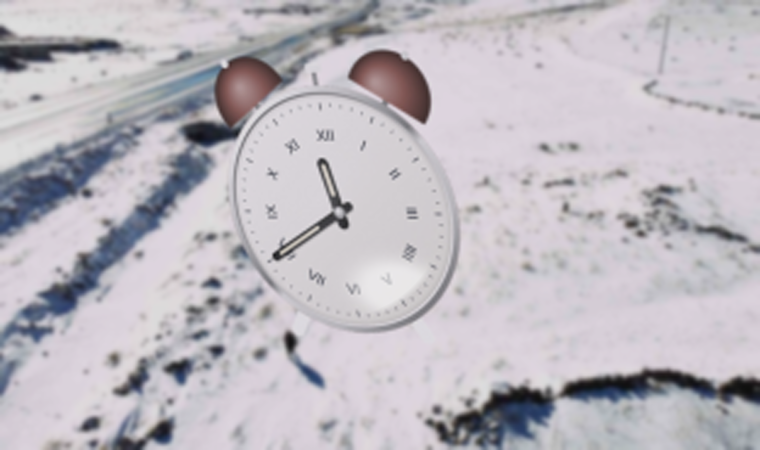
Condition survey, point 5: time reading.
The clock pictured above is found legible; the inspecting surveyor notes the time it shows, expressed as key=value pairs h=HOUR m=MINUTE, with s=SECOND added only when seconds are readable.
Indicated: h=11 m=40
